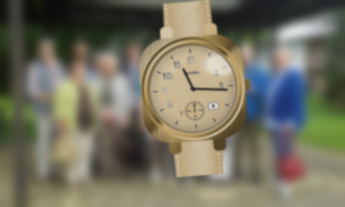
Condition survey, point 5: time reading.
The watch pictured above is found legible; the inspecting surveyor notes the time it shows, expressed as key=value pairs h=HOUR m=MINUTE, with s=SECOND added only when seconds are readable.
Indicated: h=11 m=16
